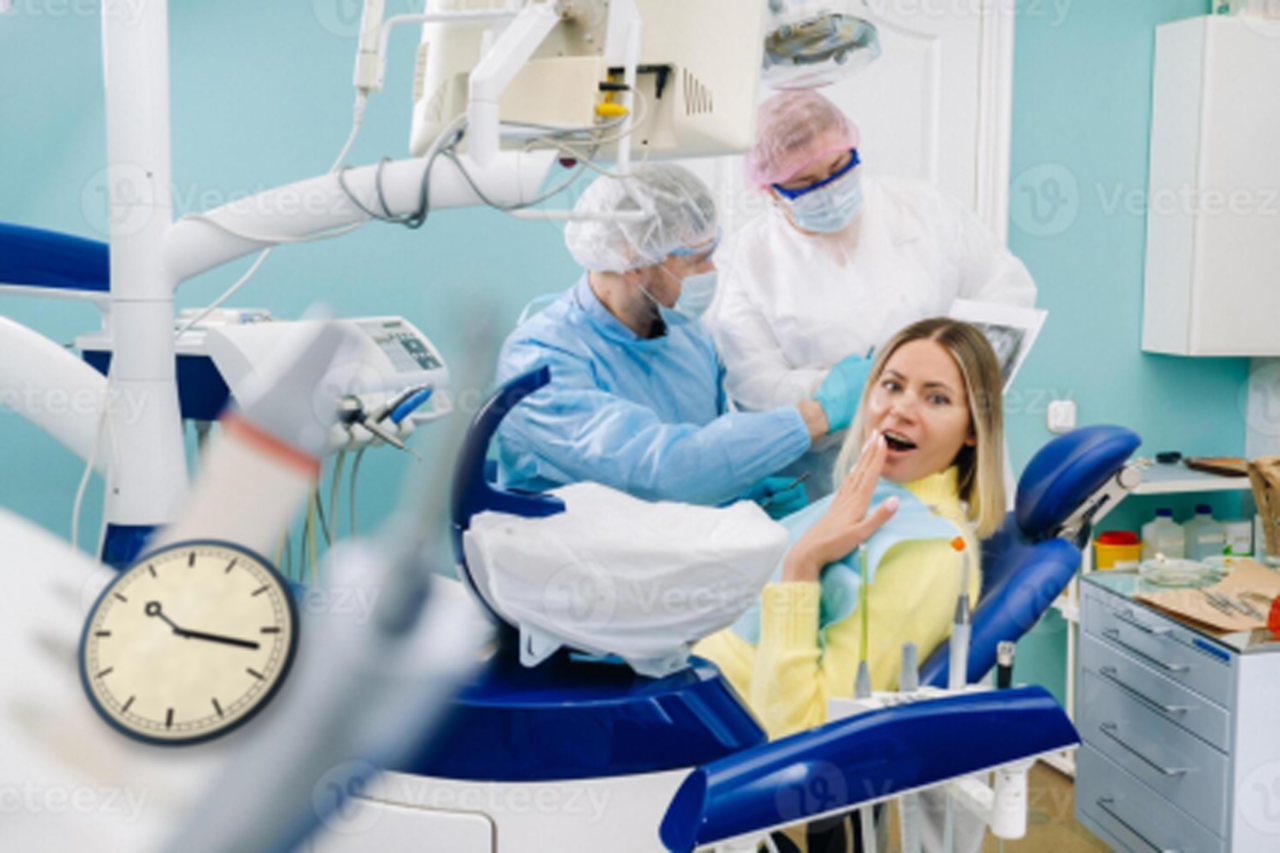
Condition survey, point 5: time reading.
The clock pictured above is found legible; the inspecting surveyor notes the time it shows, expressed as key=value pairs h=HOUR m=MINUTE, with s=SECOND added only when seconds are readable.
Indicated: h=10 m=17
